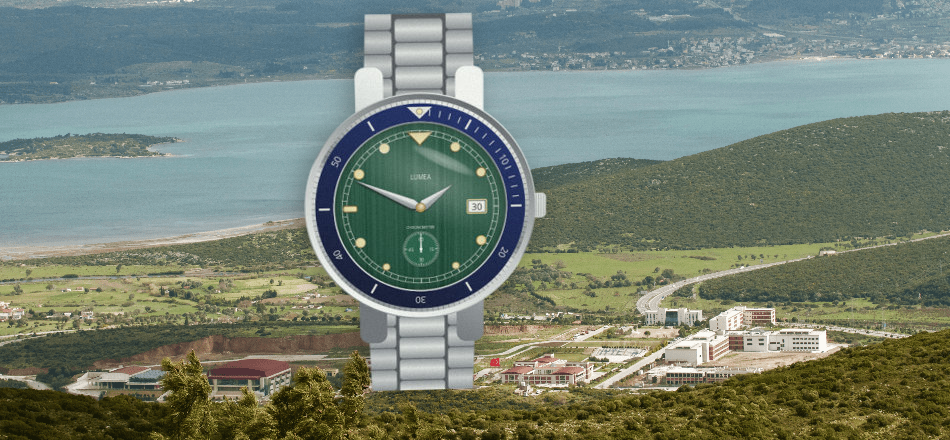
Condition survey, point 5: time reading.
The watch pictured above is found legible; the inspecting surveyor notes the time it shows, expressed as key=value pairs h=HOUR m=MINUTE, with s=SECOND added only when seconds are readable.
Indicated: h=1 m=49
